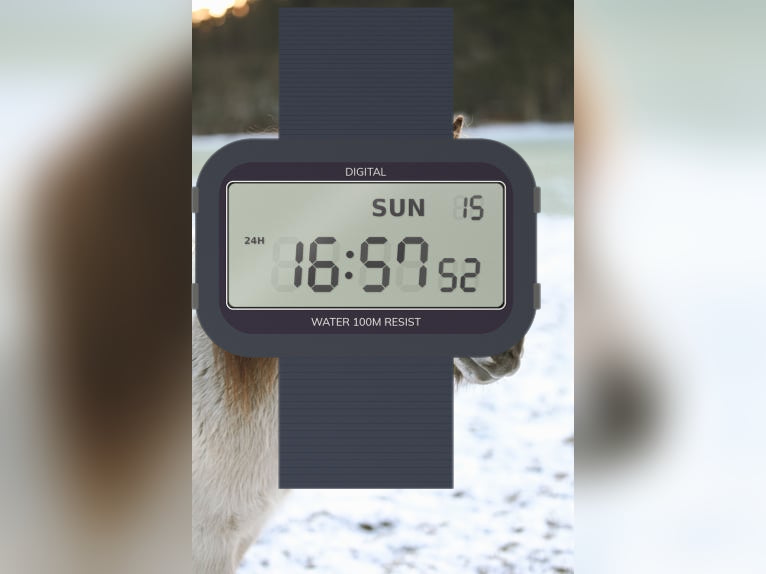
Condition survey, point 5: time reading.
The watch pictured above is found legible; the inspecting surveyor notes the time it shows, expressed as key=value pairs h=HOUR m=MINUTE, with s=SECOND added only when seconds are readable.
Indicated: h=16 m=57 s=52
